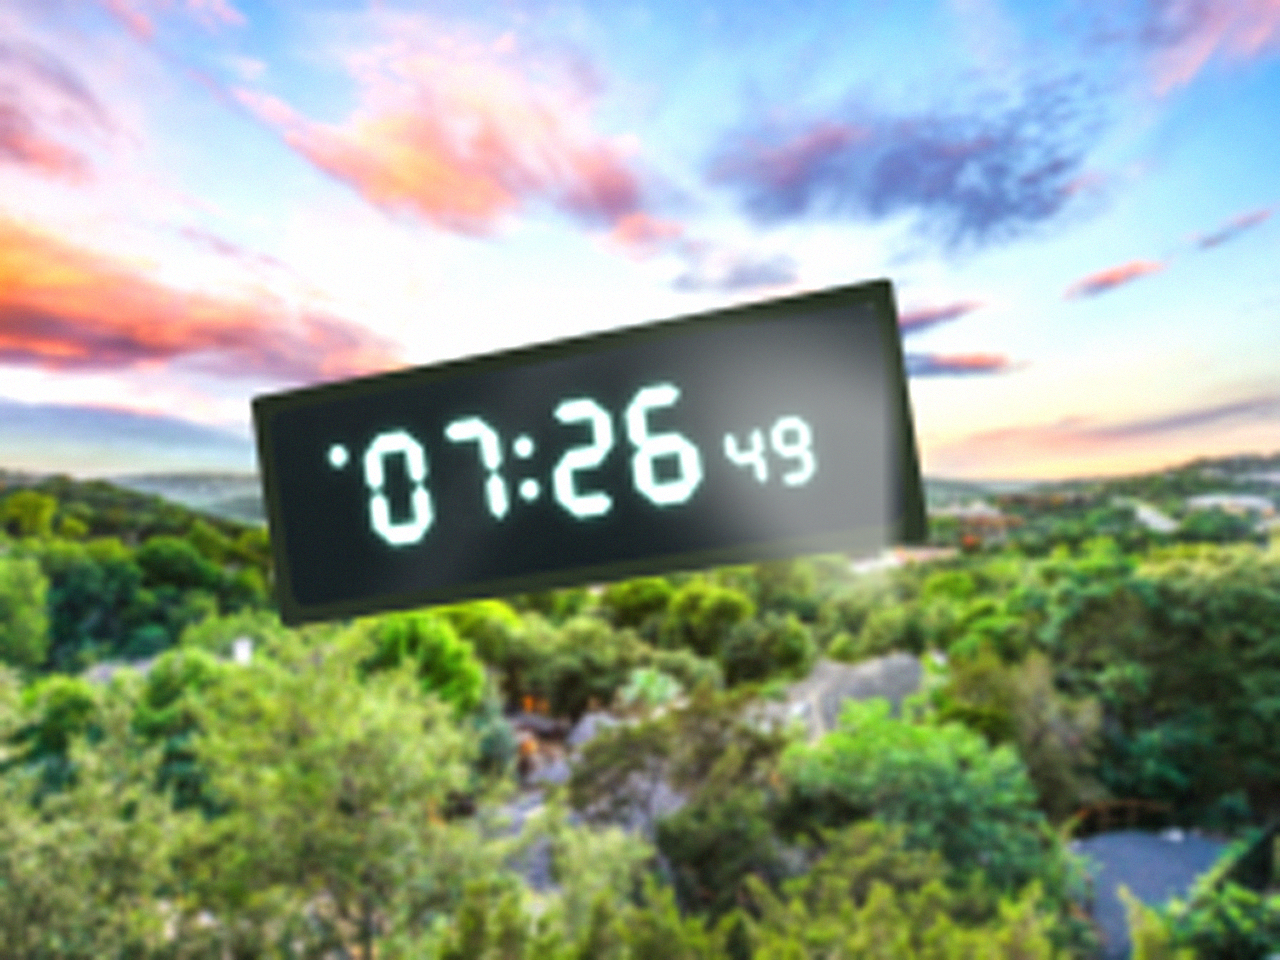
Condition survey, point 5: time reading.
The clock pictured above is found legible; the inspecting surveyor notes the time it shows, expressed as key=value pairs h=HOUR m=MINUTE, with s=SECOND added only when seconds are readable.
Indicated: h=7 m=26 s=49
